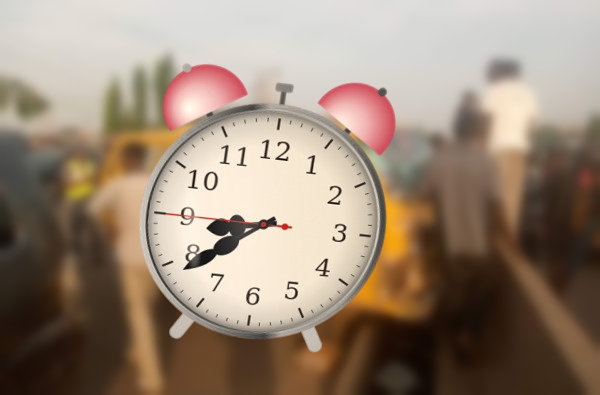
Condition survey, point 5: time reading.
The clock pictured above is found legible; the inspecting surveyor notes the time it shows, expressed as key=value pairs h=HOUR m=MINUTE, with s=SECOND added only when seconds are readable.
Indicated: h=8 m=38 s=45
